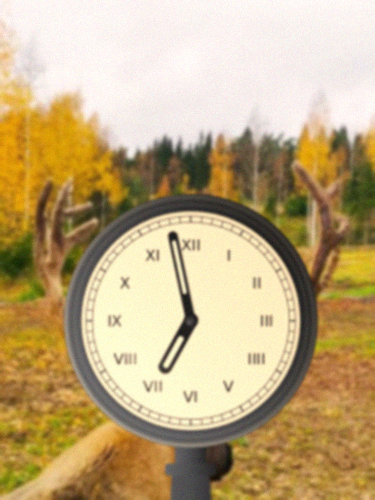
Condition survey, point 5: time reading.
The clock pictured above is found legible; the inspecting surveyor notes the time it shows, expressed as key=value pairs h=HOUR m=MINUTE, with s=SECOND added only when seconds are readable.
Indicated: h=6 m=58
